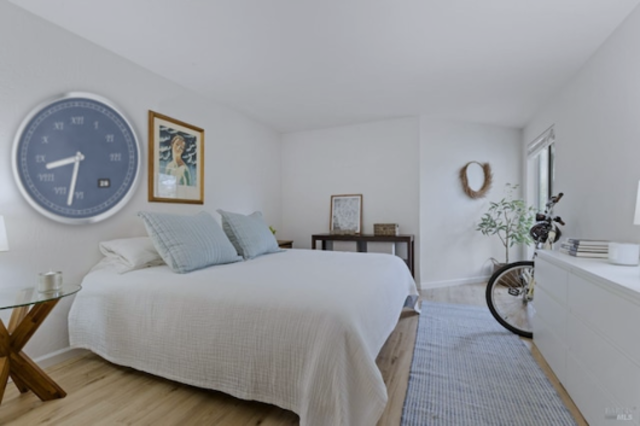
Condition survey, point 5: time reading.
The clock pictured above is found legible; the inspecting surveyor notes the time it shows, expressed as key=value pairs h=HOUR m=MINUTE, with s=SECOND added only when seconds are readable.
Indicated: h=8 m=32
